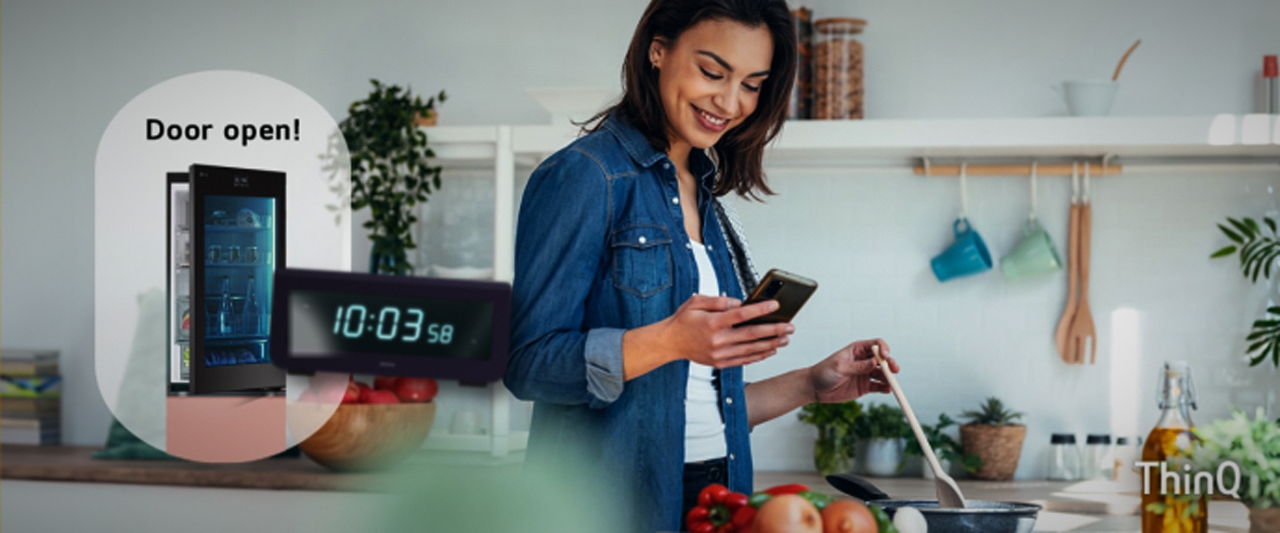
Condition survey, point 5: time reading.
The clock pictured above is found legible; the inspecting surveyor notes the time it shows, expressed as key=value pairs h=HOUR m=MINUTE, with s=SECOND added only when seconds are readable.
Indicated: h=10 m=3 s=58
